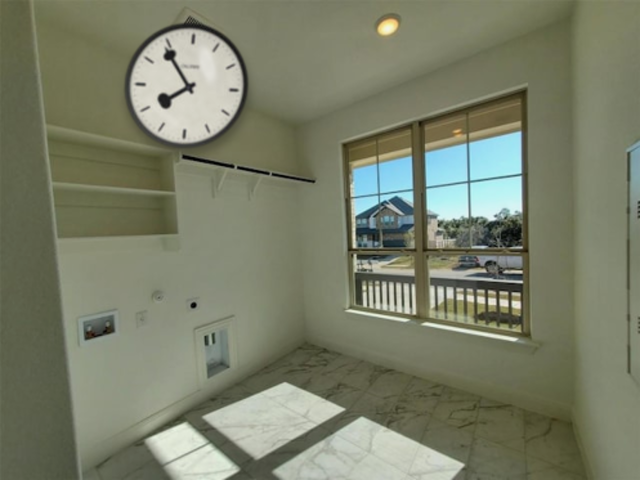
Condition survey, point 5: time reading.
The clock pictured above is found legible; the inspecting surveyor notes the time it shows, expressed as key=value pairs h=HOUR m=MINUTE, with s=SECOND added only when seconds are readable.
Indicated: h=7 m=54
